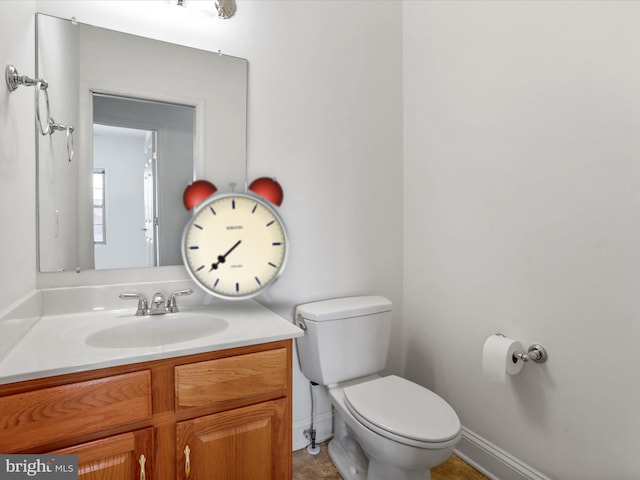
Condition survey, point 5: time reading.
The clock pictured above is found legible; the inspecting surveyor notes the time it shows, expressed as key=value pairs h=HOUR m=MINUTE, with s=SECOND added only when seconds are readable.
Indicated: h=7 m=38
